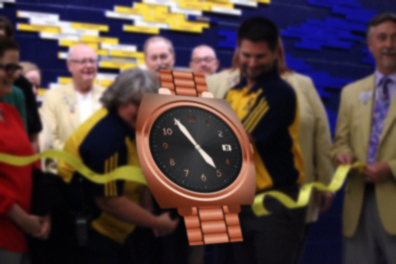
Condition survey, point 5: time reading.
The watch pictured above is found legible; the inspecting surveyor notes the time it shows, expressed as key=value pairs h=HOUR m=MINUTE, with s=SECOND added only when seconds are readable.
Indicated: h=4 m=55
